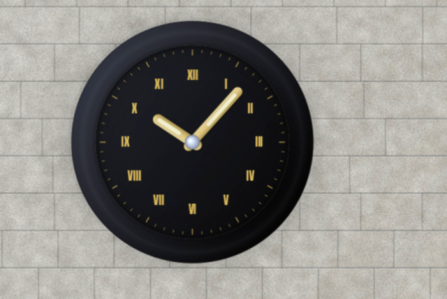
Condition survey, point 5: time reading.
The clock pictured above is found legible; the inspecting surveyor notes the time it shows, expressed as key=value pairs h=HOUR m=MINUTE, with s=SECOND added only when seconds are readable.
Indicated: h=10 m=7
